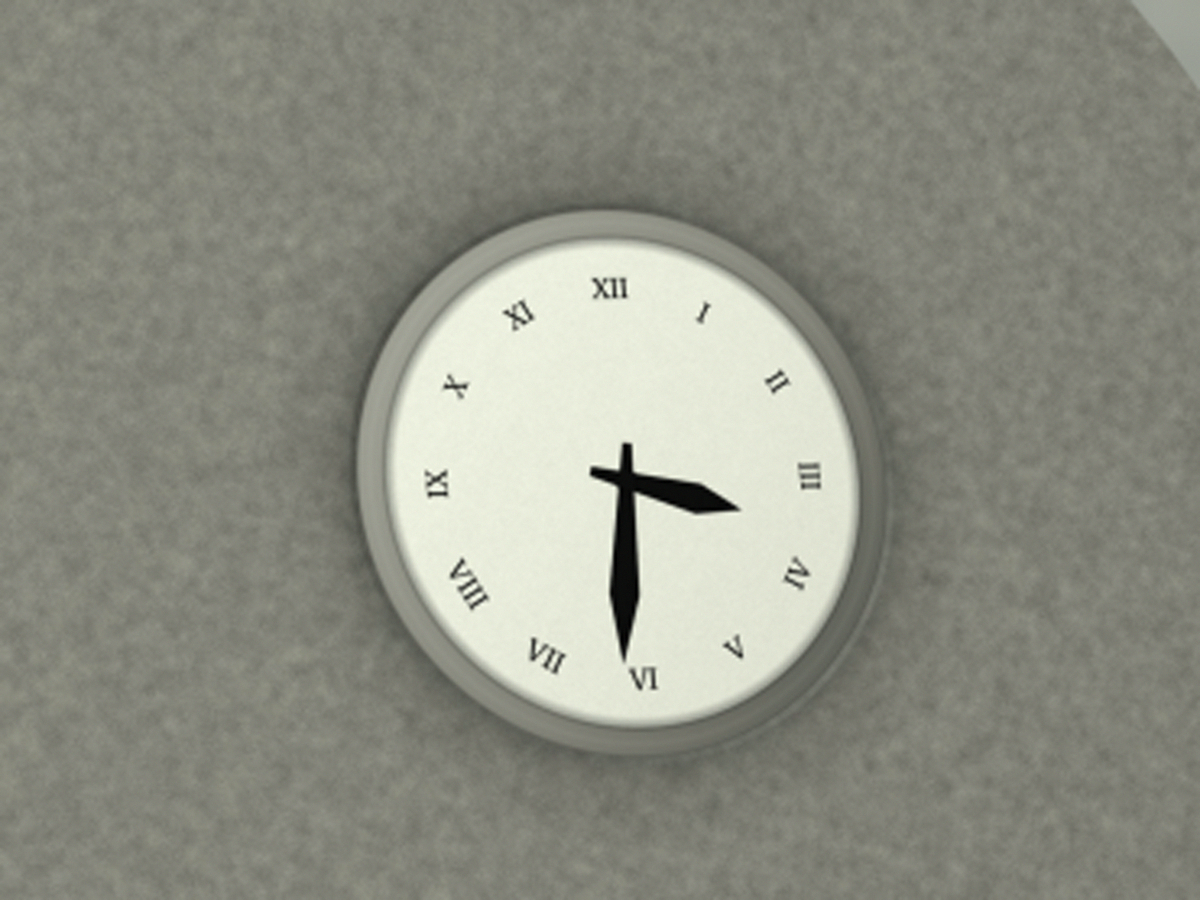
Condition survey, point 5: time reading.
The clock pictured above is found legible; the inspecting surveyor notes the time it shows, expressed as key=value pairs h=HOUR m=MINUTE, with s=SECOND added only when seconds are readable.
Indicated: h=3 m=31
